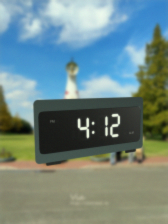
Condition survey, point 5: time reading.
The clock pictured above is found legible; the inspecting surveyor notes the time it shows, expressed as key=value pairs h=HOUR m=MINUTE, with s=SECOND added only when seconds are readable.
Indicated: h=4 m=12
